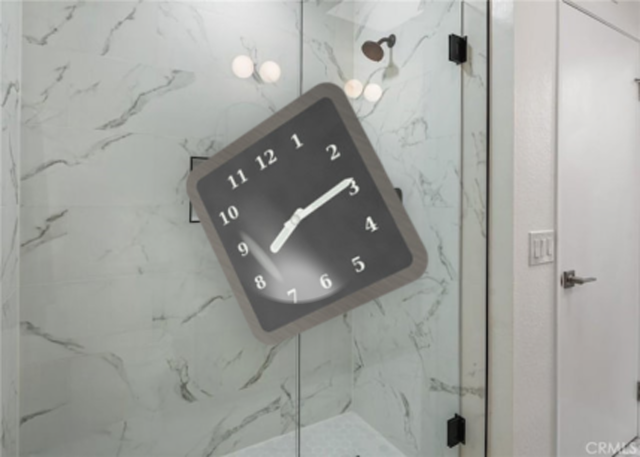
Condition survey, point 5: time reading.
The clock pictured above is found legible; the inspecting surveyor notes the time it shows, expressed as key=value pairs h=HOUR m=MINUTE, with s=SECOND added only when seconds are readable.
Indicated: h=8 m=14
